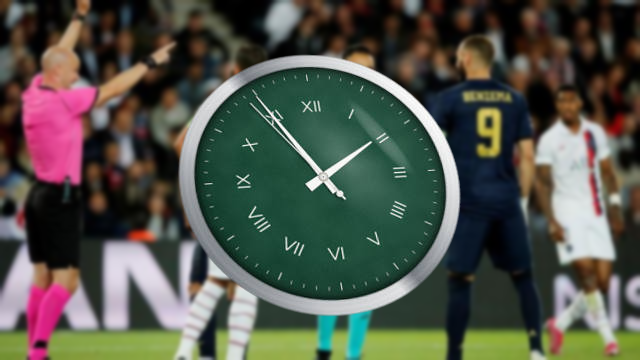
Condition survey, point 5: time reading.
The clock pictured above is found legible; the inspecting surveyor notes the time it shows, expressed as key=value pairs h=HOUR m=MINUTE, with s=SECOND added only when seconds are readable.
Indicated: h=1 m=54 s=54
